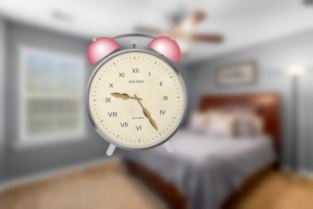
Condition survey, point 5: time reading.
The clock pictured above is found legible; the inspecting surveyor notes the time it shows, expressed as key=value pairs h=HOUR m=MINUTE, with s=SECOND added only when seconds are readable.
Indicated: h=9 m=25
